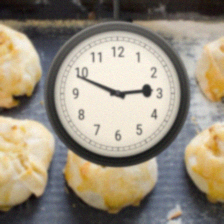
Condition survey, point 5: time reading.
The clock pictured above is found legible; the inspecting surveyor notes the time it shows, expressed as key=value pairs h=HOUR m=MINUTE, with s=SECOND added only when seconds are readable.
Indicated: h=2 m=49
